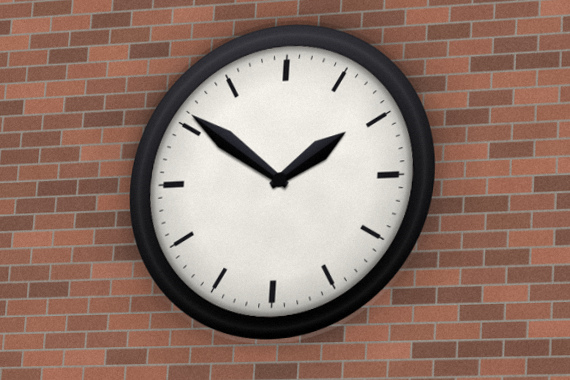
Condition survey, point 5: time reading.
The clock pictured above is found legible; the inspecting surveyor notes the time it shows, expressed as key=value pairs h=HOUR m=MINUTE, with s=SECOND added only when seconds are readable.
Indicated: h=1 m=51
